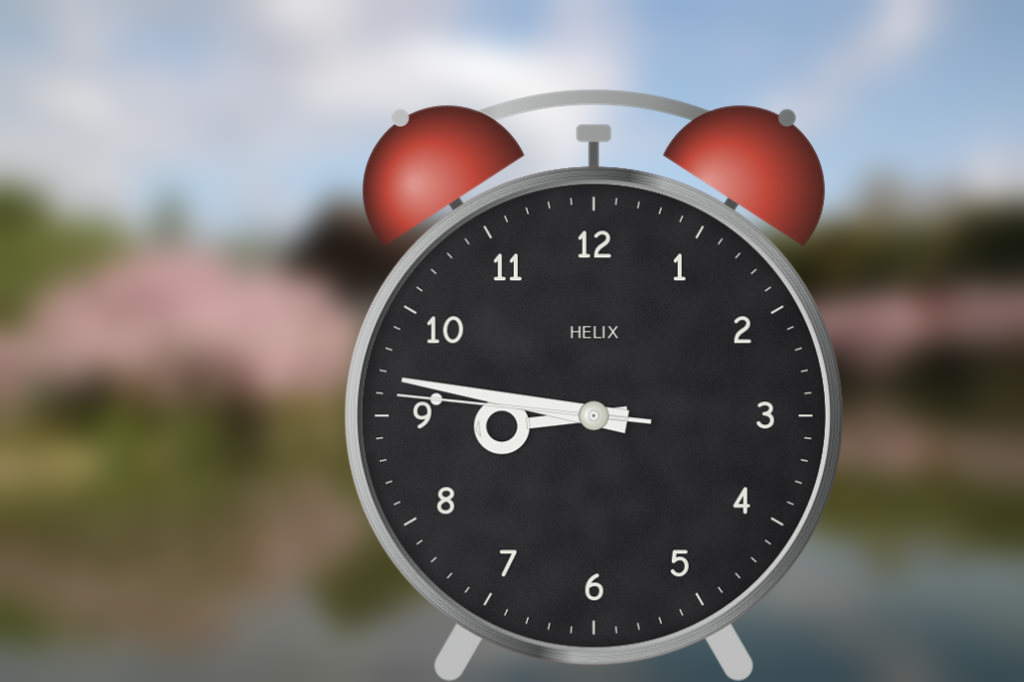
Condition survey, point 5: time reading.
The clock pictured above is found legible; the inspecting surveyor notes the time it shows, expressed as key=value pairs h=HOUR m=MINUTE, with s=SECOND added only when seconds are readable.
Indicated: h=8 m=46 s=46
